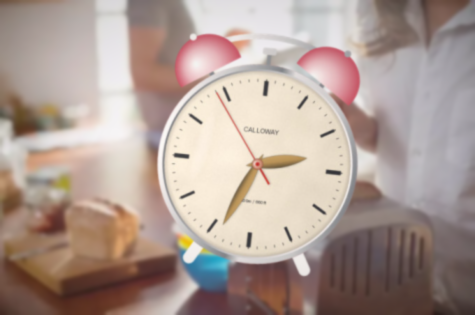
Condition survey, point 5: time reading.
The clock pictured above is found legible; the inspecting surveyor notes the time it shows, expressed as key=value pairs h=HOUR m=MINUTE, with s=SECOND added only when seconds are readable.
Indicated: h=2 m=33 s=54
